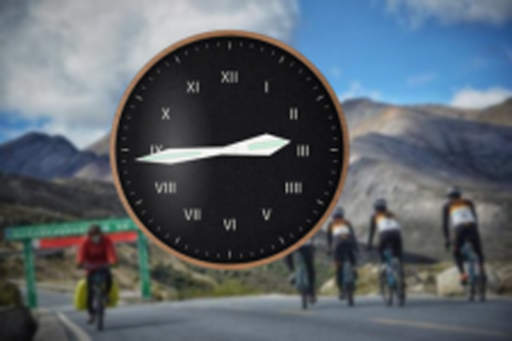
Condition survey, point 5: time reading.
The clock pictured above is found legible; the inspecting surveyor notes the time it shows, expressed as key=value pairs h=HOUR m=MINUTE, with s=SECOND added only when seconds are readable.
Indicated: h=2 m=44
